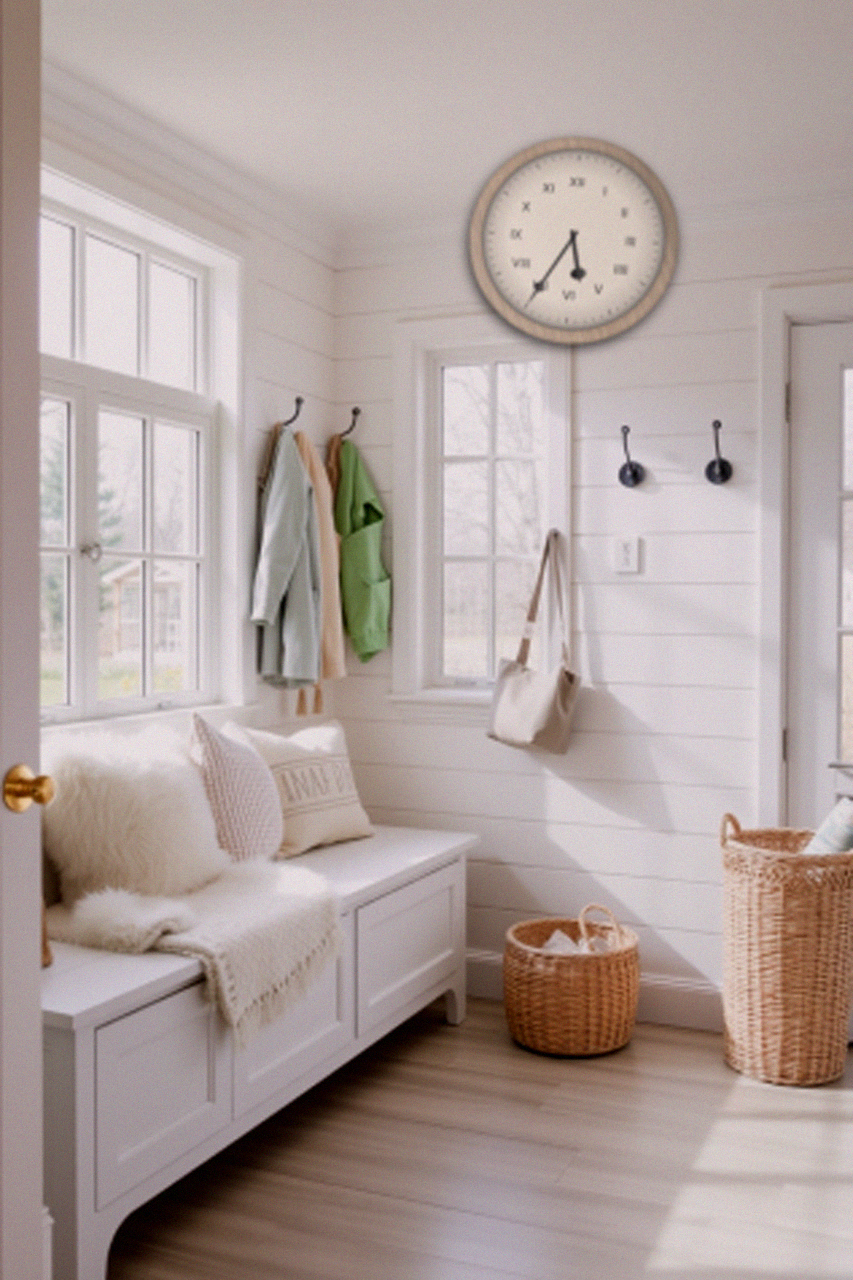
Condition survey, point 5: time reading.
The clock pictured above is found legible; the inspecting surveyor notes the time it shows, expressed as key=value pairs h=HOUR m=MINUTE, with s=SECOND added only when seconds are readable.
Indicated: h=5 m=35
